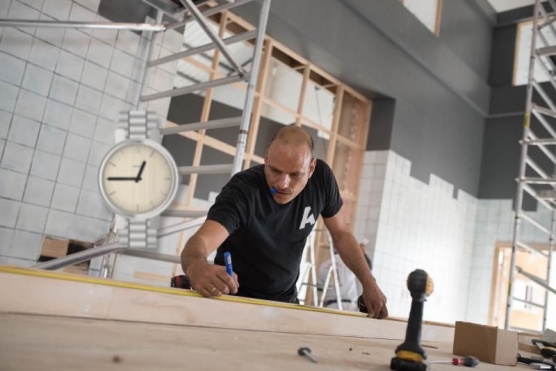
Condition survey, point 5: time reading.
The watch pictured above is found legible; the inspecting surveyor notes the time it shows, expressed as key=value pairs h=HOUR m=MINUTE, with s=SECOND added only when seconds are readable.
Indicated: h=12 m=45
